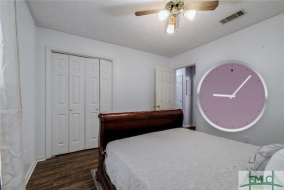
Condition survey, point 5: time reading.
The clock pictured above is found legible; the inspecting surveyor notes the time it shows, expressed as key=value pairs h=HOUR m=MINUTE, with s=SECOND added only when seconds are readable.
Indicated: h=9 m=7
